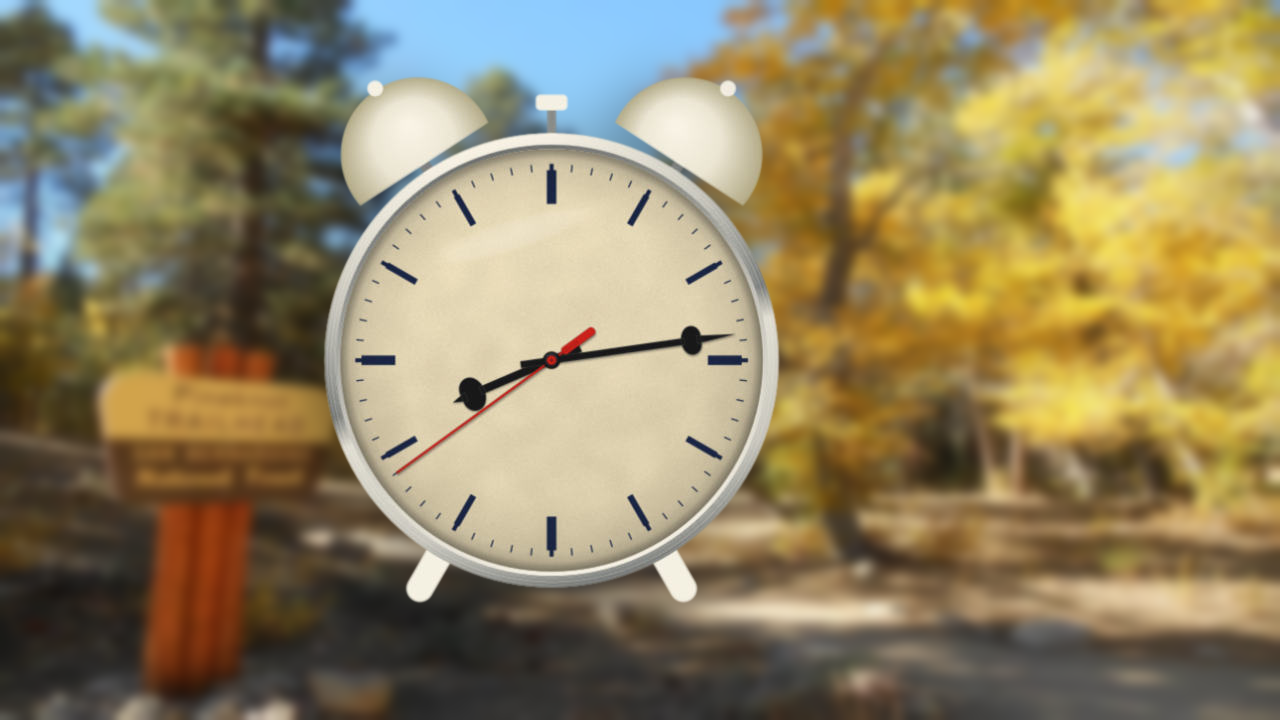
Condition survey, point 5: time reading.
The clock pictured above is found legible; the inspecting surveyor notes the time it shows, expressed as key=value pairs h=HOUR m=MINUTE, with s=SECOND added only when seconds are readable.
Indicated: h=8 m=13 s=39
